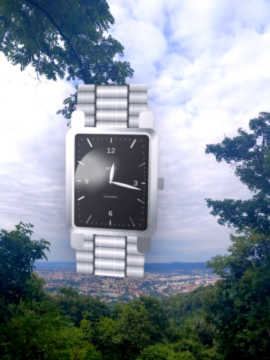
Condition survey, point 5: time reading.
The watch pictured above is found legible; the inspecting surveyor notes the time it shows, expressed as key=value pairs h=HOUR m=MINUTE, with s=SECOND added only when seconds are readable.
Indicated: h=12 m=17
